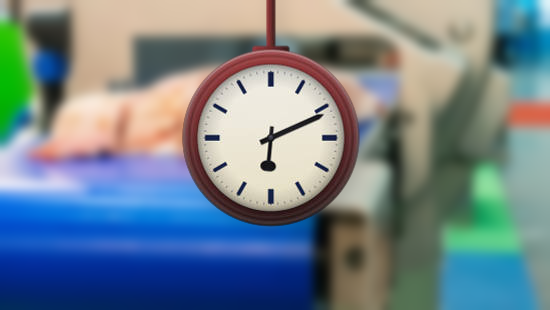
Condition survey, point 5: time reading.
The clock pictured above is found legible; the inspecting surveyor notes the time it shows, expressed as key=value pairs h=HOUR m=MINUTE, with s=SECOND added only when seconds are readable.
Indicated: h=6 m=11
